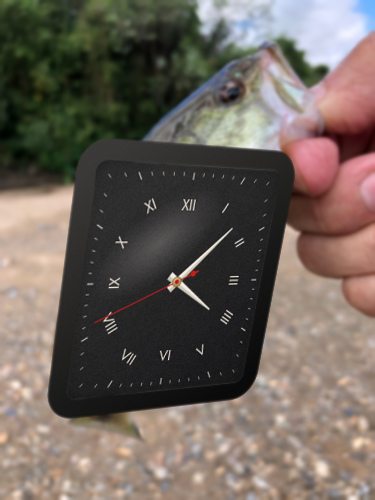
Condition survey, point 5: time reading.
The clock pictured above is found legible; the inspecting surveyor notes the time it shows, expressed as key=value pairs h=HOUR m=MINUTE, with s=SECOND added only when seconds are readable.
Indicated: h=4 m=7 s=41
